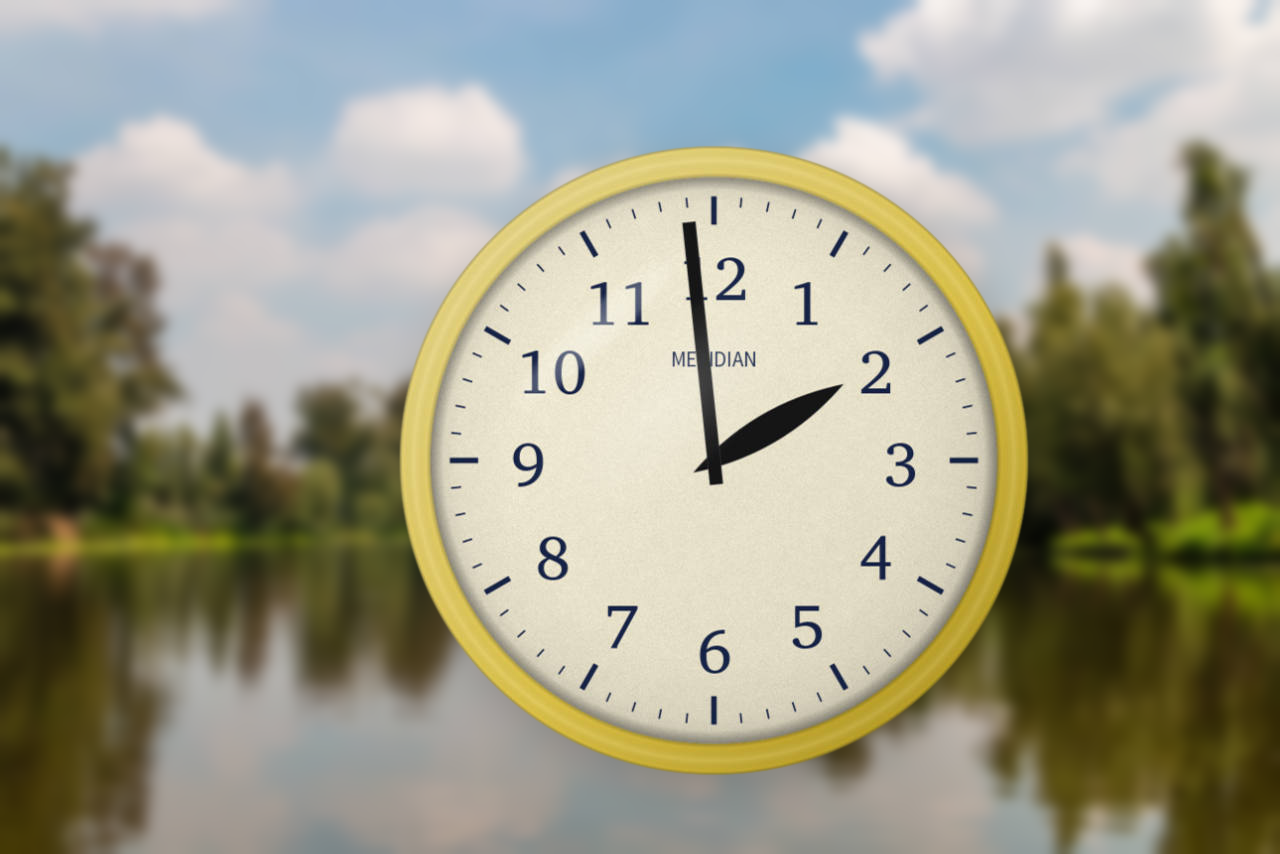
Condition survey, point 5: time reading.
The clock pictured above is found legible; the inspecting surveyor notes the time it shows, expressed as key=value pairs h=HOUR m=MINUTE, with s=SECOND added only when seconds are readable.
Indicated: h=1 m=59
